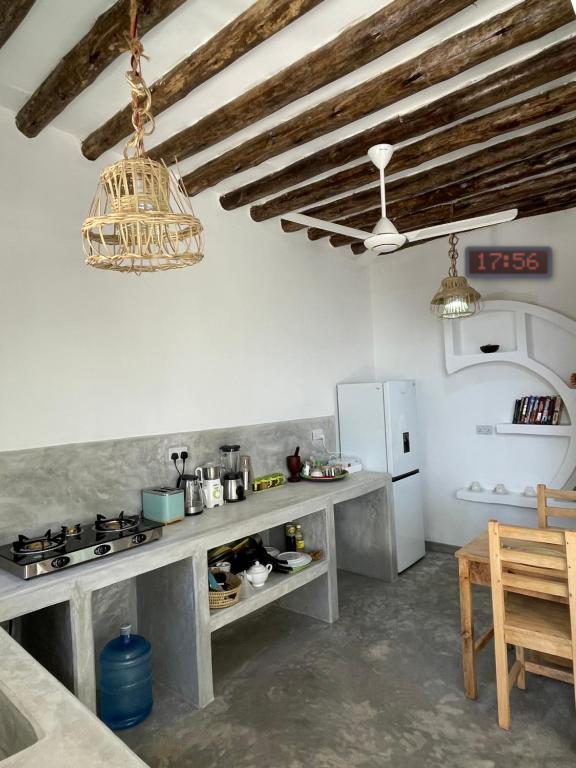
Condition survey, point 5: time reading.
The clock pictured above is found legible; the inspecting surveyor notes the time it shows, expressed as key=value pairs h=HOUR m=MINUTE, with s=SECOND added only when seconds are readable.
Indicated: h=17 m=56
